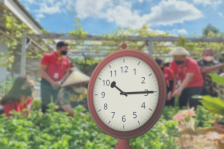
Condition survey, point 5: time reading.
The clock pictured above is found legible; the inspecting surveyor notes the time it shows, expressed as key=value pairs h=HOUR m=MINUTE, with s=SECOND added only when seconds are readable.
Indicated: h=10 m=15
